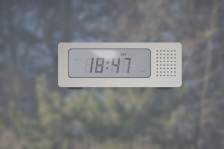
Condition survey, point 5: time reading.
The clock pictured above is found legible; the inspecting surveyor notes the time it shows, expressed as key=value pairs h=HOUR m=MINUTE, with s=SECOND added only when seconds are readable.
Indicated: h=18 m=47
